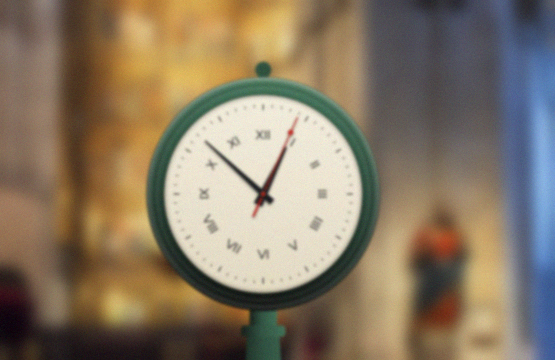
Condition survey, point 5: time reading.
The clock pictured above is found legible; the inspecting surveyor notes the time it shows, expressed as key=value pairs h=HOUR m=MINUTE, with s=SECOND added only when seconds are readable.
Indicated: h=12 m=52 s=4
